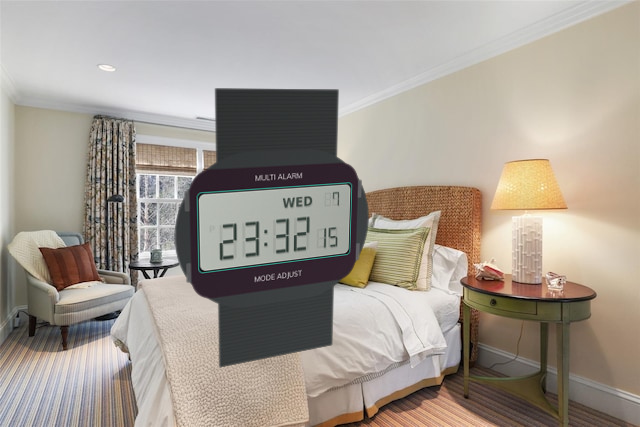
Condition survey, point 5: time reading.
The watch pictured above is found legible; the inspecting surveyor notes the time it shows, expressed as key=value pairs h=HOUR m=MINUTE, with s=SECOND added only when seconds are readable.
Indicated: h=23 m=32 s=15
